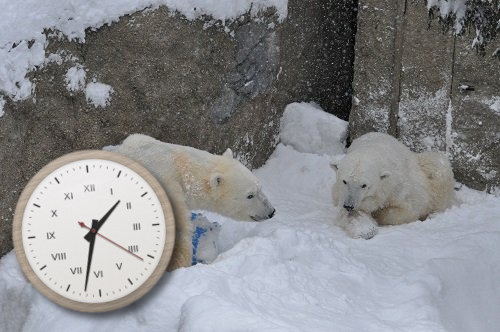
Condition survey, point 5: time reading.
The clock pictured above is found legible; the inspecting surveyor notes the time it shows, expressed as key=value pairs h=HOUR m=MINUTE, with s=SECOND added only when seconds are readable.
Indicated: h=1 m=32 s=21
